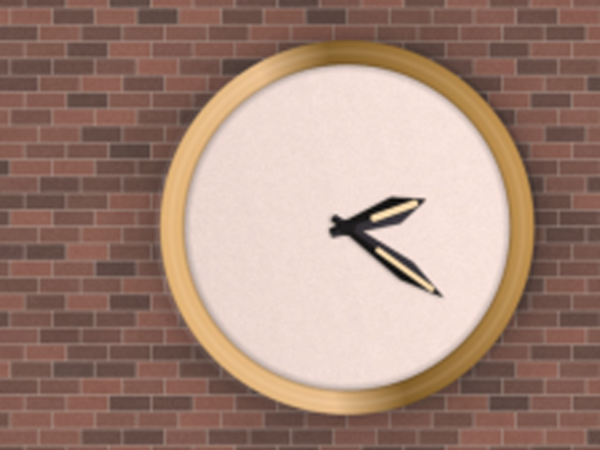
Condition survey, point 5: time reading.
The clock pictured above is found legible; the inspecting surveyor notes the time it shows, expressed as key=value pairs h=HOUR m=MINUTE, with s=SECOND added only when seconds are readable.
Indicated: h=2 m=21
